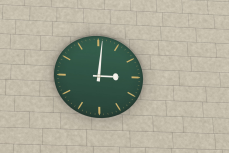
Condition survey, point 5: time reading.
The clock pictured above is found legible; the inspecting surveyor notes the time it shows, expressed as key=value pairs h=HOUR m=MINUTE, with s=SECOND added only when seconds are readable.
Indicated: h=3 m=1
